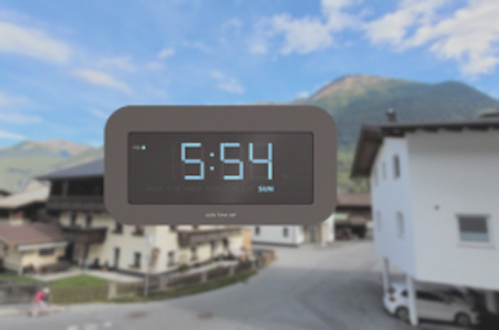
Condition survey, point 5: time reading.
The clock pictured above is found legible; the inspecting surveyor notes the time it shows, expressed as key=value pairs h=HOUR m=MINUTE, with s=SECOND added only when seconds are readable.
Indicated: h=5 m=54
